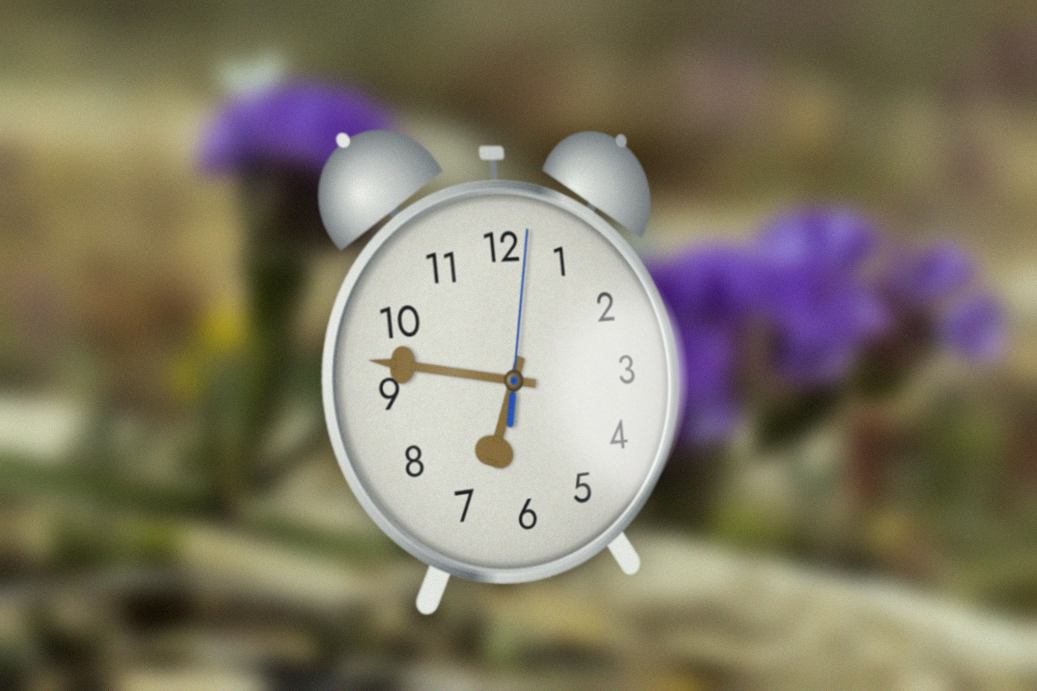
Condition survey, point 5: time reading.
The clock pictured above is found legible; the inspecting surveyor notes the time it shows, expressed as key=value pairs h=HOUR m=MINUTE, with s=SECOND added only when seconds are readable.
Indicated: h=6 m=47 s=2
